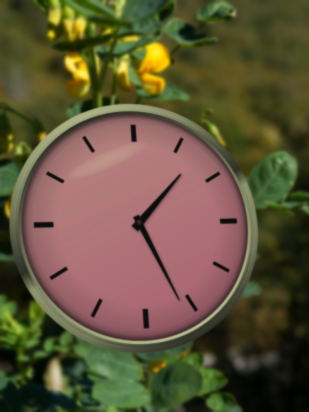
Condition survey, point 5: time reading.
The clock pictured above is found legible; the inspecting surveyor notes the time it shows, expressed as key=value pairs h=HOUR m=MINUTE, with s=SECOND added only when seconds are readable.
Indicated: h=1 m=26
